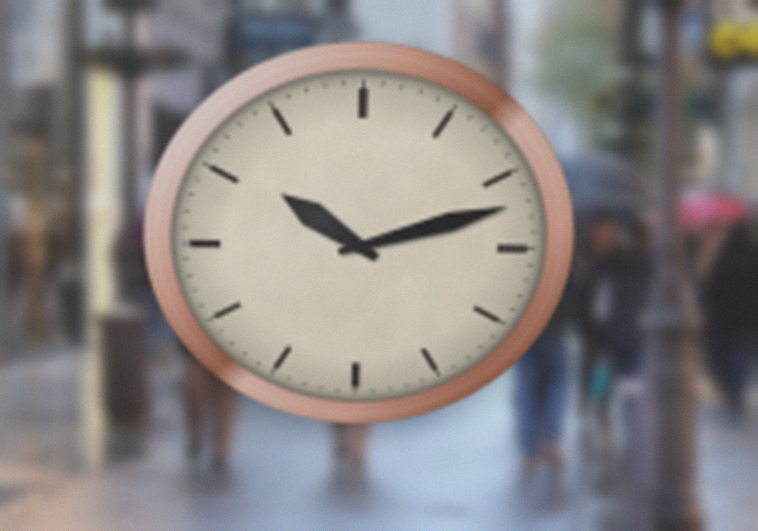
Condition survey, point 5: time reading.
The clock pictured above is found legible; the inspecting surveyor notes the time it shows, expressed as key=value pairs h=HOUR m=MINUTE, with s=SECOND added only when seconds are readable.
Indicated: h=10 m=12
